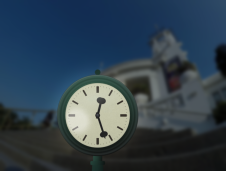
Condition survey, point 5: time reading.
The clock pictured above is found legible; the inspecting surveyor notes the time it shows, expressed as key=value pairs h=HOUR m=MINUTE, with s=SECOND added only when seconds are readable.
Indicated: h=12 m=27
